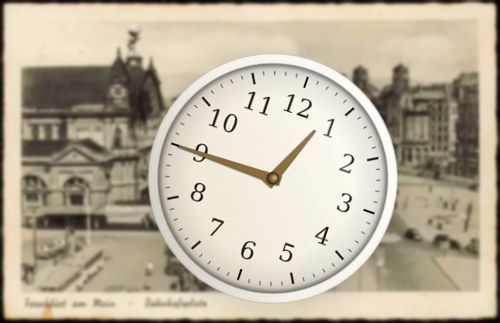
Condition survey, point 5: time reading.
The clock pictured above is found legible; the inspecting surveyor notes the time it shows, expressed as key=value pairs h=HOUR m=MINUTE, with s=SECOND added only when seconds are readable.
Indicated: h=12 m=45
